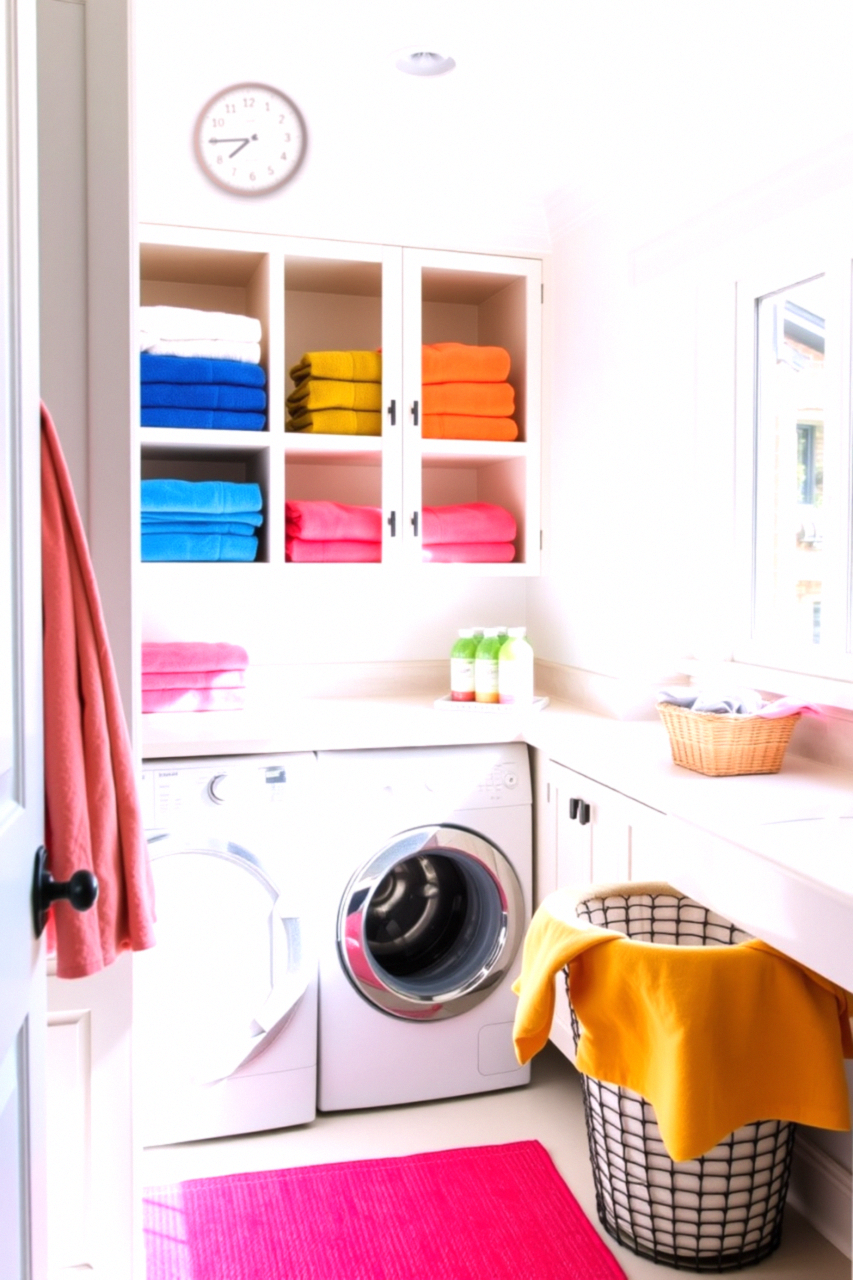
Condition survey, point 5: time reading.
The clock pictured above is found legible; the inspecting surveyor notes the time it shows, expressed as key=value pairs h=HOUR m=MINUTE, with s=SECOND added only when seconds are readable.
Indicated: h=7 m=45
